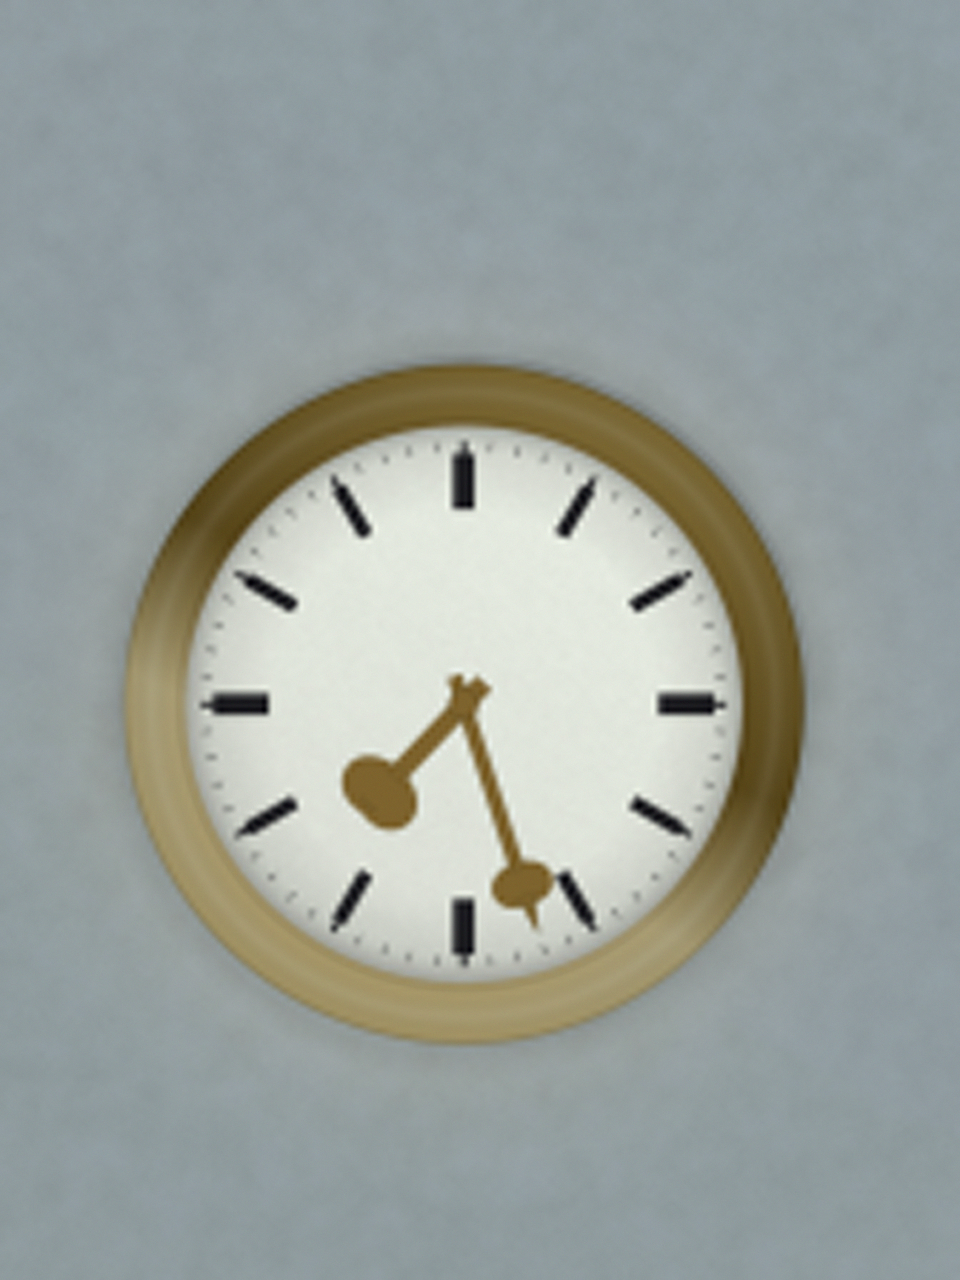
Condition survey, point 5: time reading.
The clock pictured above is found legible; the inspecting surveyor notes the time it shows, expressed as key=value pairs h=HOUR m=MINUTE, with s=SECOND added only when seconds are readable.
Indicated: h=7 m=27
